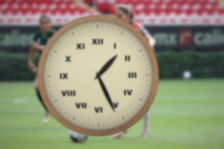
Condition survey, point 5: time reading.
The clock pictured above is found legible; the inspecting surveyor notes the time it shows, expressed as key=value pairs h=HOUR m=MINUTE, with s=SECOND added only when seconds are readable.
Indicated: h=1 m=26
